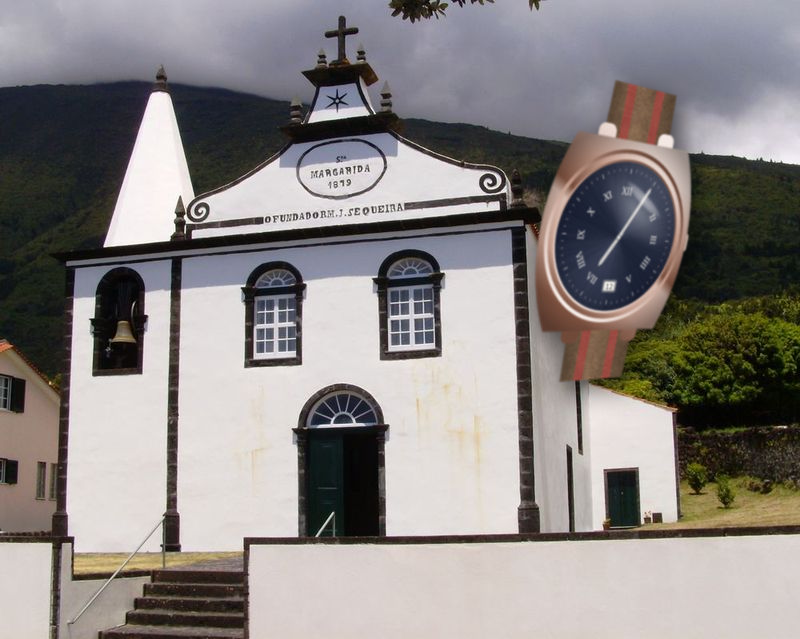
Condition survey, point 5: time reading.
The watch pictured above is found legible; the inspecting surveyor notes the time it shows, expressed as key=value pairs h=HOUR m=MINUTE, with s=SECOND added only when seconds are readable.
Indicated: h=7 m=5
